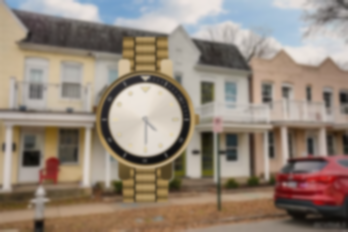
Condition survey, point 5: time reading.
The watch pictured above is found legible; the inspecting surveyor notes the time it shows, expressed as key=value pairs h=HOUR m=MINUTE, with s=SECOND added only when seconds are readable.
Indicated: h=4 m=30
